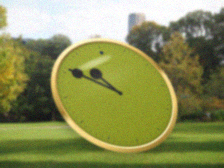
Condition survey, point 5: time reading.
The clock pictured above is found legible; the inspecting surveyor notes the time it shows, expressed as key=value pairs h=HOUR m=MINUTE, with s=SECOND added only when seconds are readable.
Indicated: h=10 m=51
